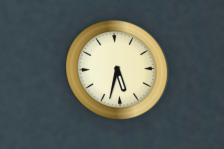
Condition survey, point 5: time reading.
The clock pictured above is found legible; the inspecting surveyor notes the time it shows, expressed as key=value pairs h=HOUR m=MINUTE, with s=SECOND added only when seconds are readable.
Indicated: h=5 m=33
